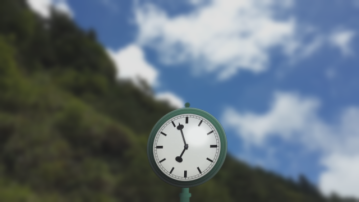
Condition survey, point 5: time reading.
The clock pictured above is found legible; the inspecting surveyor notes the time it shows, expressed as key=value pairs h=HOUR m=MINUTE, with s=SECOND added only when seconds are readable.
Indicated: h=6 m=57
